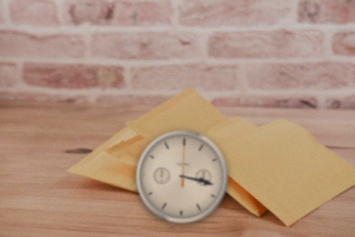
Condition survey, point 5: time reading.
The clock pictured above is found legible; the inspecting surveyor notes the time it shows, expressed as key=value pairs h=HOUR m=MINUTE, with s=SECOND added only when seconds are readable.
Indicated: h=3 m=17
